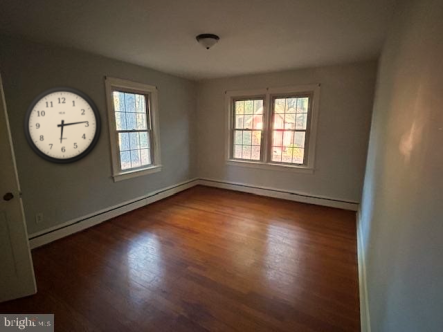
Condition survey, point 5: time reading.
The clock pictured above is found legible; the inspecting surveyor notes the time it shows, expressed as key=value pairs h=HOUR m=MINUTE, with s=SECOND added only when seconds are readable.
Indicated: h=6 m=14
